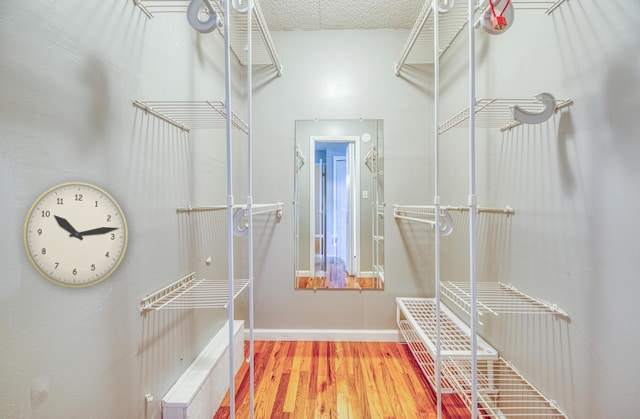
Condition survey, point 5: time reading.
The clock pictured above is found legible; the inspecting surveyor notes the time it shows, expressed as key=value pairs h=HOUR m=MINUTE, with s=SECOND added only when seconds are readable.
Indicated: h=10 m=13
